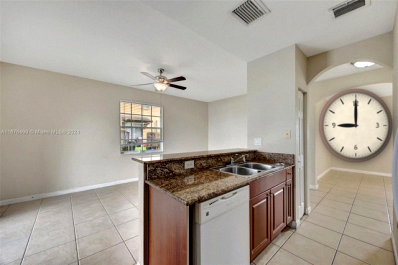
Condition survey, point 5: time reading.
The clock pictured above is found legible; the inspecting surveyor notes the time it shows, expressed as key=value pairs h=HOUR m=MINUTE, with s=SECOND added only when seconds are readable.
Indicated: h=9 m=0
